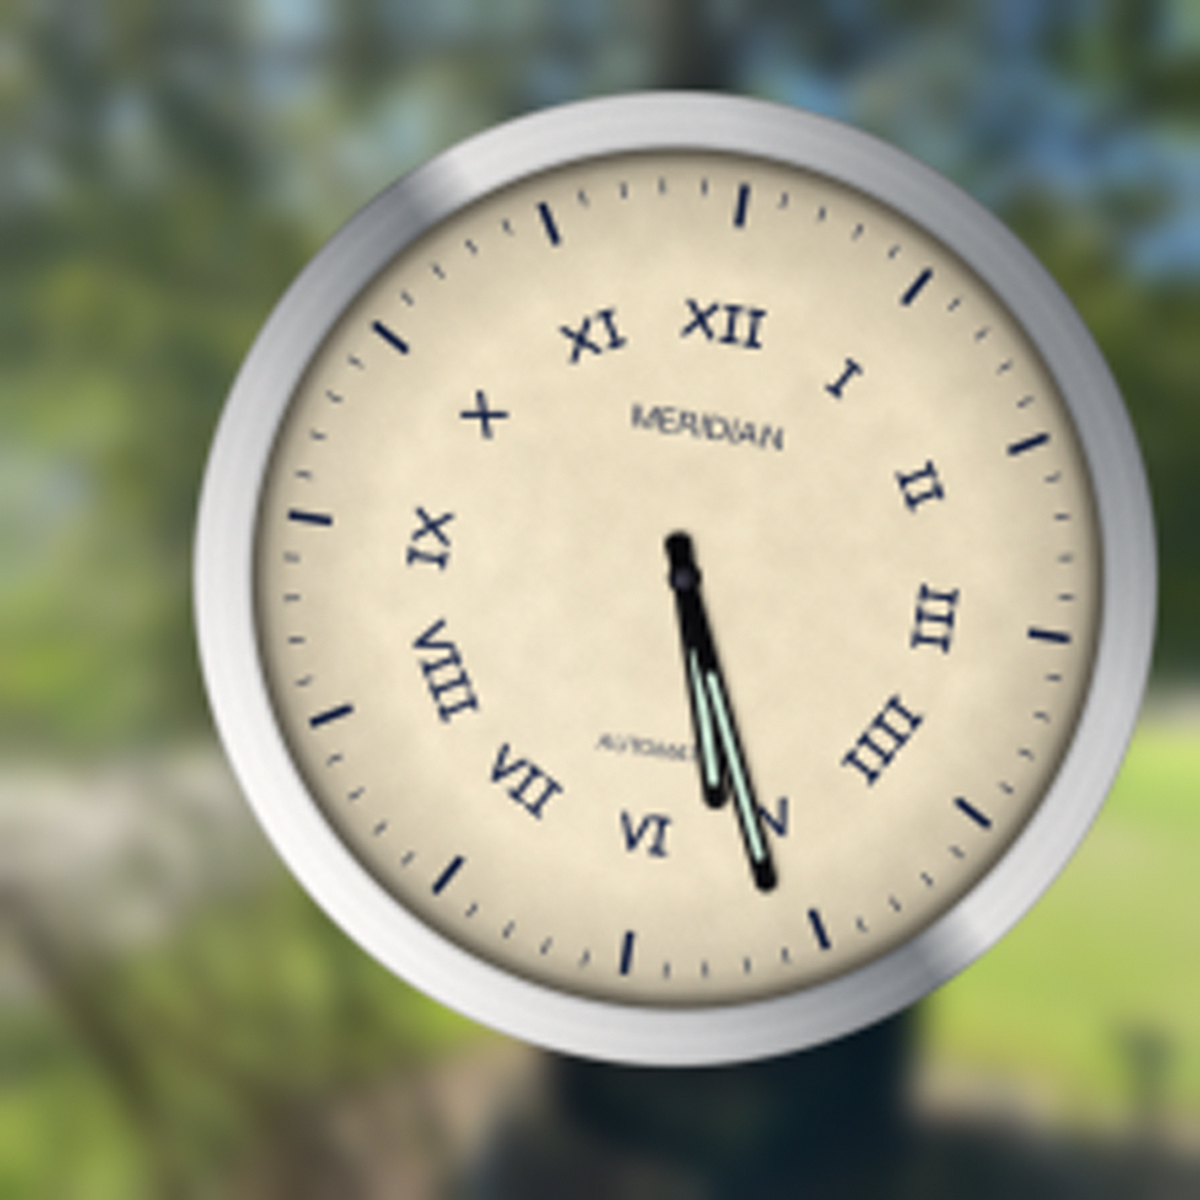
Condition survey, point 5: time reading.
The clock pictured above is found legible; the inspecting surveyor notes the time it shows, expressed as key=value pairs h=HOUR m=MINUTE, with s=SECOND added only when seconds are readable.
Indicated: h=5 m=26
